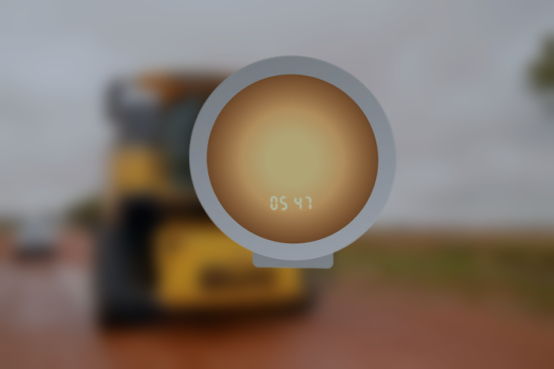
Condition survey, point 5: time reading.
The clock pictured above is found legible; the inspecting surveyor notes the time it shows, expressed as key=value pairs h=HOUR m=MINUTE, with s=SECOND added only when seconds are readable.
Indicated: h=5 m=47
